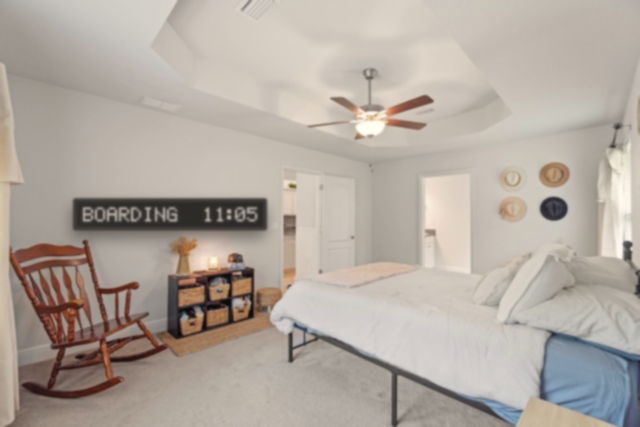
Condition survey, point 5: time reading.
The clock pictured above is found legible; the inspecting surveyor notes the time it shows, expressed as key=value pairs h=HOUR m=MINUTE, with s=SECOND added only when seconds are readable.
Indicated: h=11 m=5
